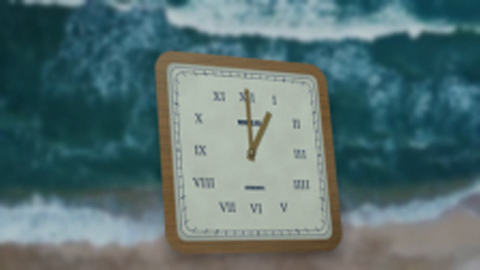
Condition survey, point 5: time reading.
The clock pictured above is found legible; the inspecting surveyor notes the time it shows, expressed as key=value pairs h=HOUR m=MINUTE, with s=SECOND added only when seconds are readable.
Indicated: h=1 m=0
